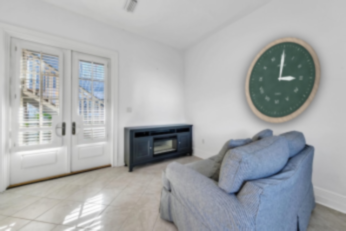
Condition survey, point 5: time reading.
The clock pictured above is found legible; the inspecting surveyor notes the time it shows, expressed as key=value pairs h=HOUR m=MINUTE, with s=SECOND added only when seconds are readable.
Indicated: h=3 m=0
